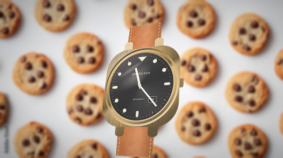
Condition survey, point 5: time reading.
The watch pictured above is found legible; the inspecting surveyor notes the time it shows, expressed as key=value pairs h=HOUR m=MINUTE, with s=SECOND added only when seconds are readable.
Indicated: h=11 m=23
